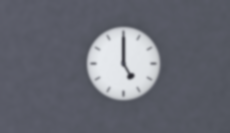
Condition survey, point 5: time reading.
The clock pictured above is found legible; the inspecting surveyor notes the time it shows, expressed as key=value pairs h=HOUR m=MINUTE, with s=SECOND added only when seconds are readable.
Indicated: h=5 m=0
